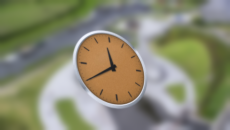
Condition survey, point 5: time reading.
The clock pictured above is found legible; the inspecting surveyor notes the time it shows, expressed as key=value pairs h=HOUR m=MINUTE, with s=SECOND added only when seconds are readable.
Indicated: h=11 m=40
